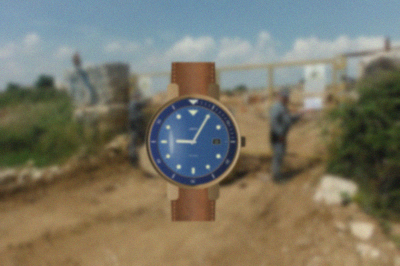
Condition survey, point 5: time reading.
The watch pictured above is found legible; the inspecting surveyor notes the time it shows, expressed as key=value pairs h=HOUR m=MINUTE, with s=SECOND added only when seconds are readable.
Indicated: h=9 m=5
